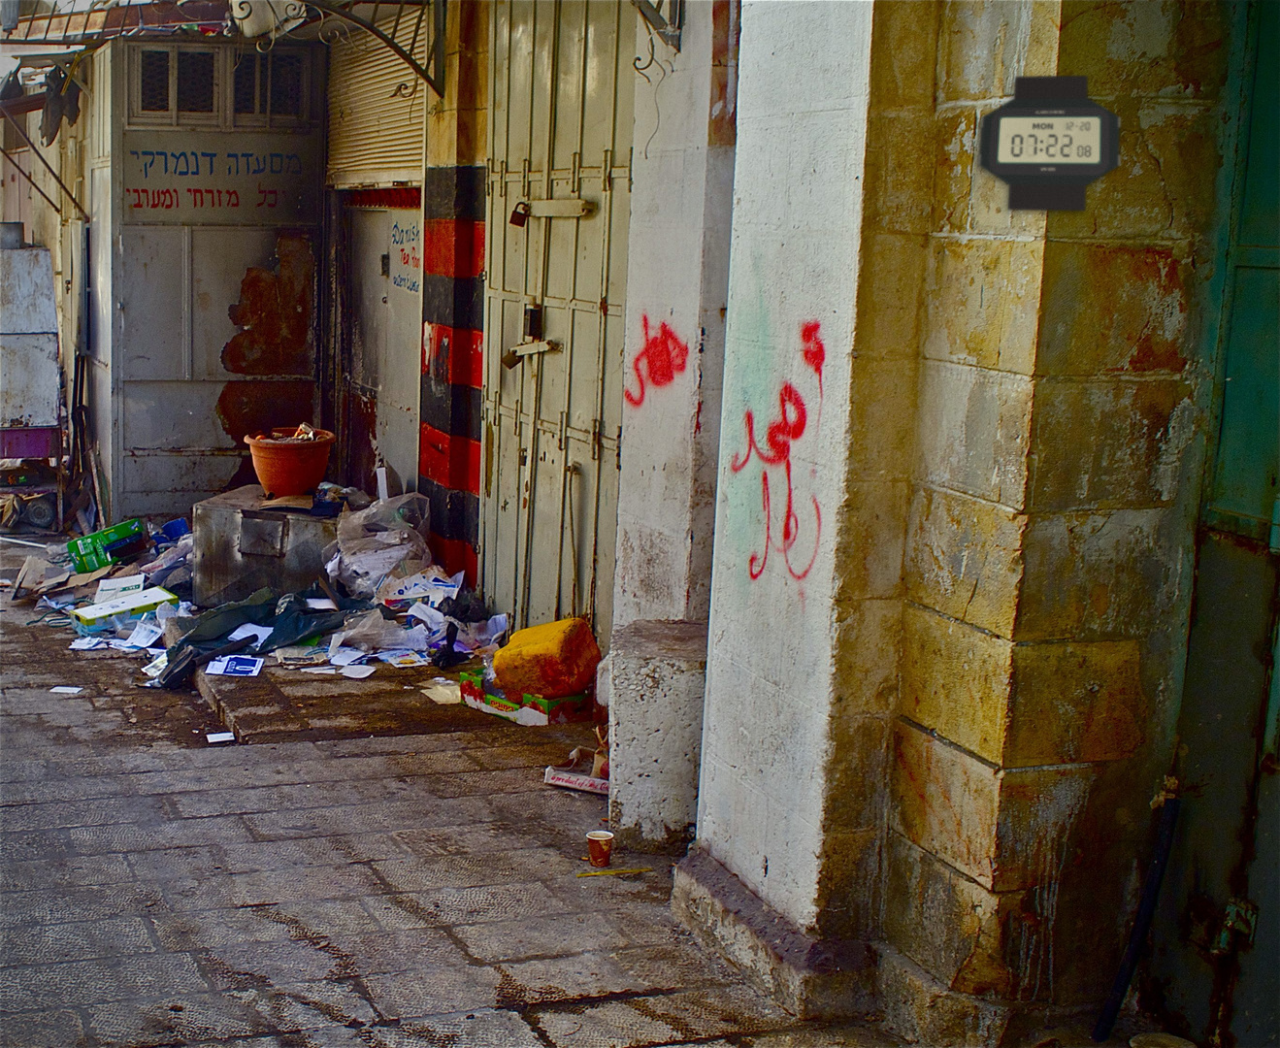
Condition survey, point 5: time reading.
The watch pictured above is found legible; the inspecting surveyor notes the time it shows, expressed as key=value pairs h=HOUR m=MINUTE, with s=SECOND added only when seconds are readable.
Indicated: h=7 m=22 s=8
